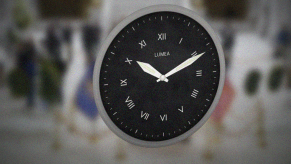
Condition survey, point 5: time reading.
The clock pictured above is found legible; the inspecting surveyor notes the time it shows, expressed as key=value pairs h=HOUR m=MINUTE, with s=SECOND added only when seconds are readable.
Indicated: h=10 m=11
